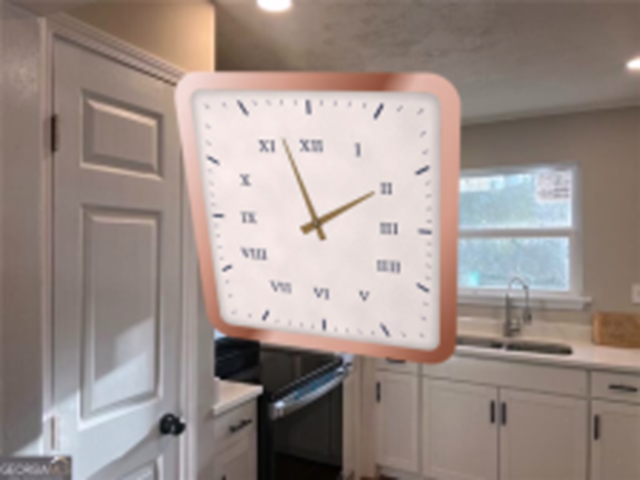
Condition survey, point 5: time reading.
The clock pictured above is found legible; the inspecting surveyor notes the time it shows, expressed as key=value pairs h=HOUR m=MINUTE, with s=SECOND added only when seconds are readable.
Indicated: h=1 m=57
